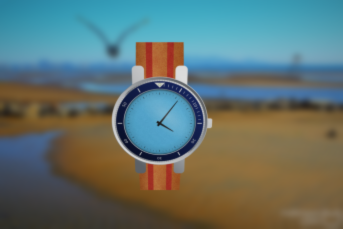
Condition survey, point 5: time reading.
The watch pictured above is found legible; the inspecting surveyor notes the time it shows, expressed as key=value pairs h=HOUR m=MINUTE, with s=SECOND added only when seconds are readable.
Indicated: h=4 m=6
